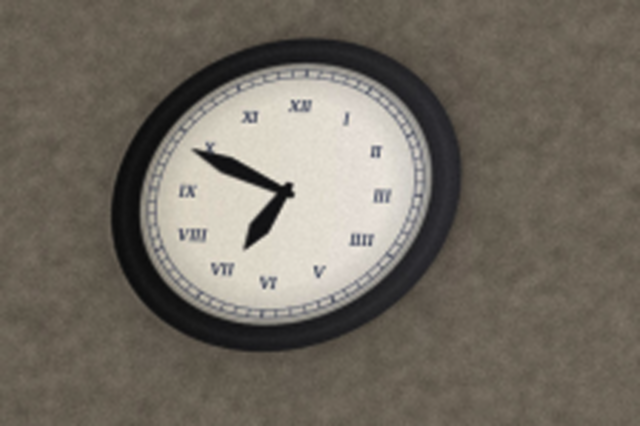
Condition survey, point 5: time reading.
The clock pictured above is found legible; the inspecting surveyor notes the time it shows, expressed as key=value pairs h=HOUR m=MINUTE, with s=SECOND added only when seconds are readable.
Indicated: h=6 m=49
